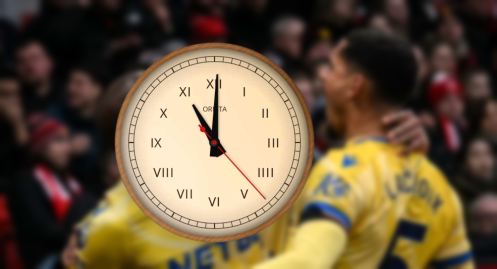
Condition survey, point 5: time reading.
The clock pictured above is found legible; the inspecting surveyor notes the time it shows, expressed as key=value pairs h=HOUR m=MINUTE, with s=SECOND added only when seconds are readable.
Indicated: h=11 m=0 s=23
